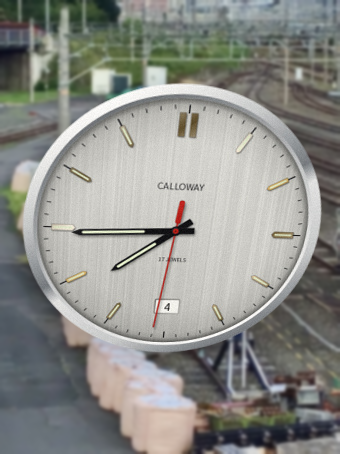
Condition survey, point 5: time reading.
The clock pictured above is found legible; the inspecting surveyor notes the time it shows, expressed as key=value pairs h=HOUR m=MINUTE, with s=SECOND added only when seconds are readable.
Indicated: h=7 m=44 s=31
